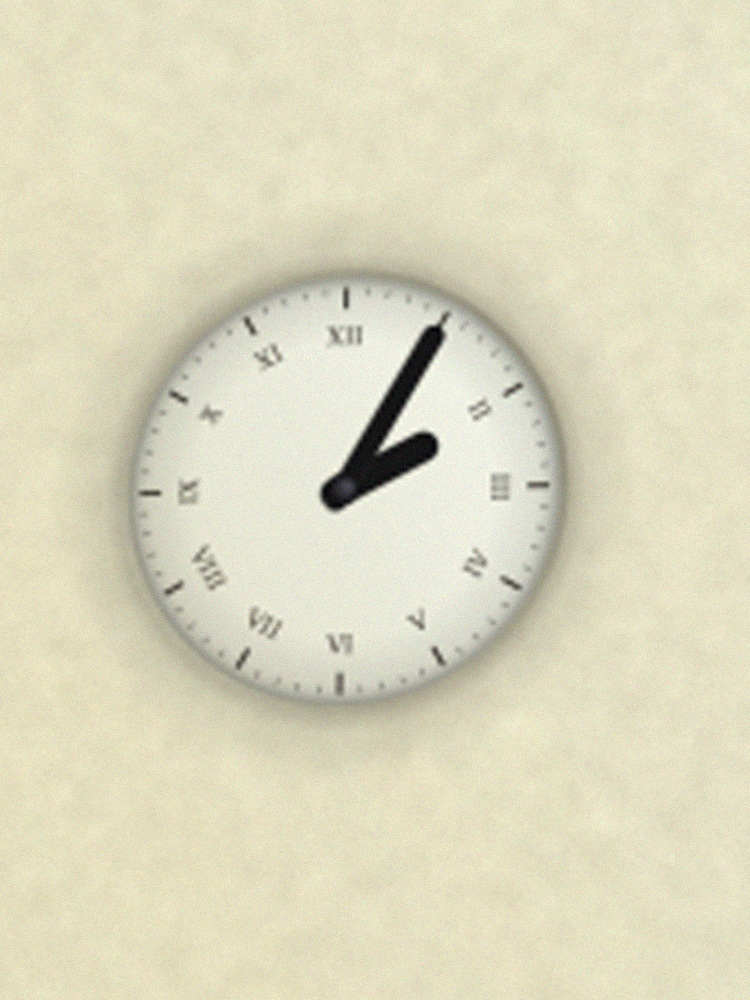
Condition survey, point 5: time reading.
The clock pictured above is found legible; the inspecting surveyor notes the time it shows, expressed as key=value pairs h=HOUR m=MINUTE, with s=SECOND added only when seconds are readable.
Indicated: h=2 m=5
